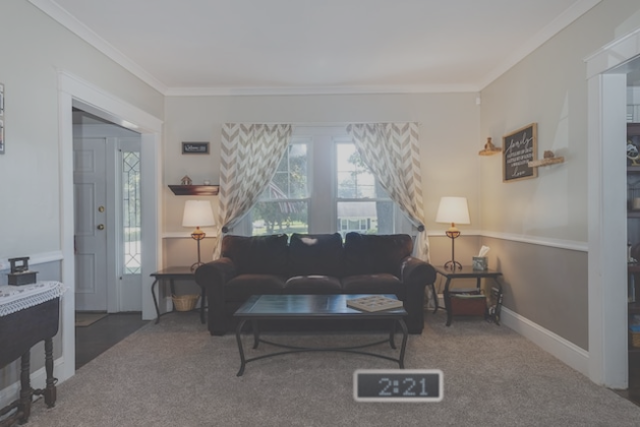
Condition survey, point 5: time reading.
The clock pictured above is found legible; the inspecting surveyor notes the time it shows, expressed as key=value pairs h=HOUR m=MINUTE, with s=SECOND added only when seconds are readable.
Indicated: h=2 m=21
